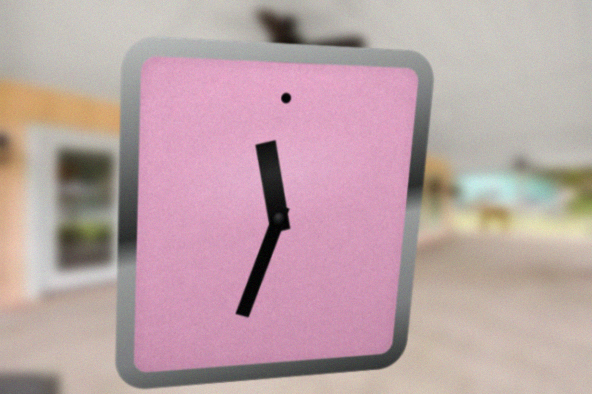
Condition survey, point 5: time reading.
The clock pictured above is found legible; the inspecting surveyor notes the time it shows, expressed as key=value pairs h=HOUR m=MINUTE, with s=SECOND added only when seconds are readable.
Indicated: h=11 m=33
